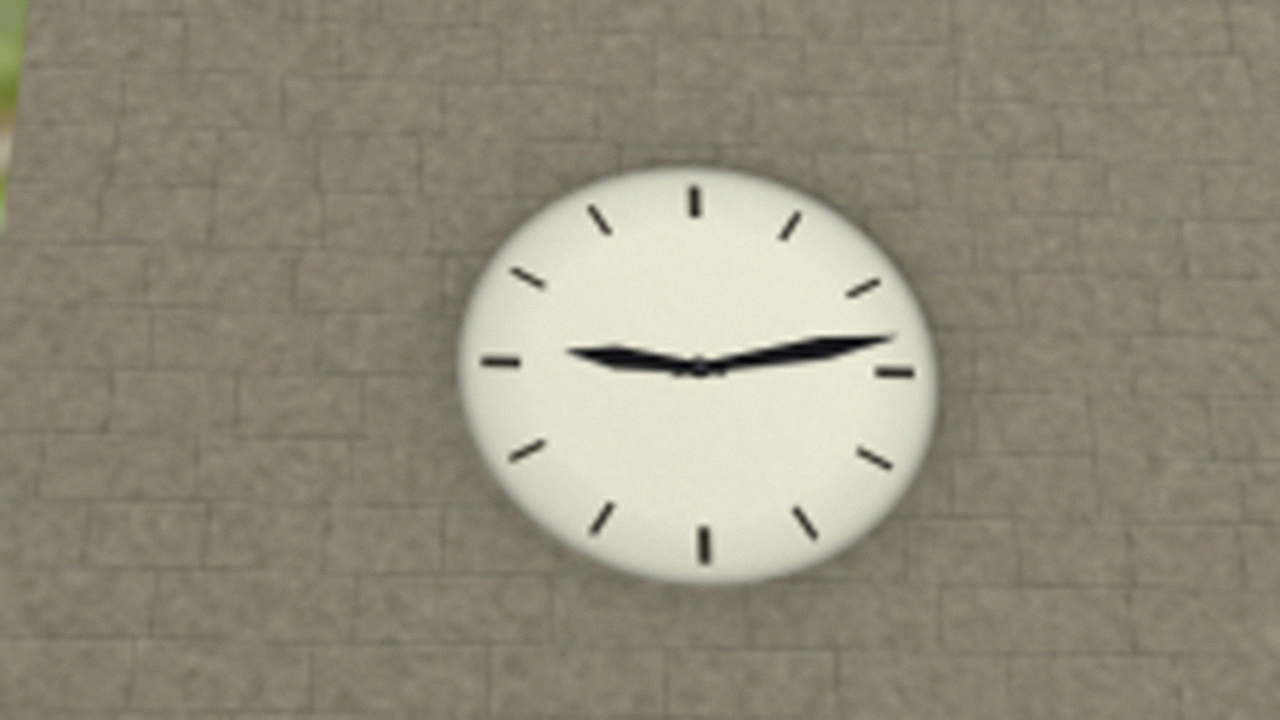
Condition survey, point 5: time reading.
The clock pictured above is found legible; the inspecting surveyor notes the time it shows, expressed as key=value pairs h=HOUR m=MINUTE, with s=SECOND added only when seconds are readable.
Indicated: h=9 m=13
